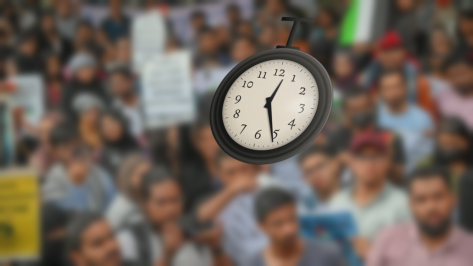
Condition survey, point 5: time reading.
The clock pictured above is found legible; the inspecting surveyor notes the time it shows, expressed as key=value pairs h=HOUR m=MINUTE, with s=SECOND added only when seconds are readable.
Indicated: h=12 m=26
